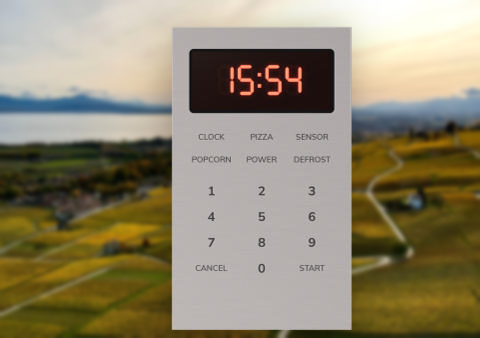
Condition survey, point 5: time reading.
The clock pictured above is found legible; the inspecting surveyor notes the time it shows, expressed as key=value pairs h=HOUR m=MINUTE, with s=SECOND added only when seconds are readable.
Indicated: h=15 m=54
